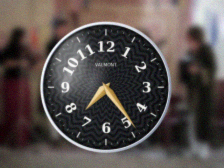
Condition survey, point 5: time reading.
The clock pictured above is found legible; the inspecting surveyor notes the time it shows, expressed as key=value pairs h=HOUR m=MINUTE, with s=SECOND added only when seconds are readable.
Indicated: h=7 m=24
